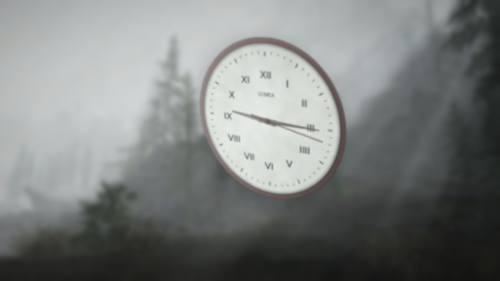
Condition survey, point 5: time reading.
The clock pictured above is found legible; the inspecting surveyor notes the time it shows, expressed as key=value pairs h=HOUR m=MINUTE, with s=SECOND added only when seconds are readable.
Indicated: h=9 m=15 s=17
